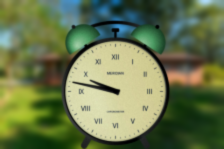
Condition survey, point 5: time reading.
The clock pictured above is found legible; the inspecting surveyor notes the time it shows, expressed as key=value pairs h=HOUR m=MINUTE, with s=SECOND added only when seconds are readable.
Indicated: h=9 m=47
